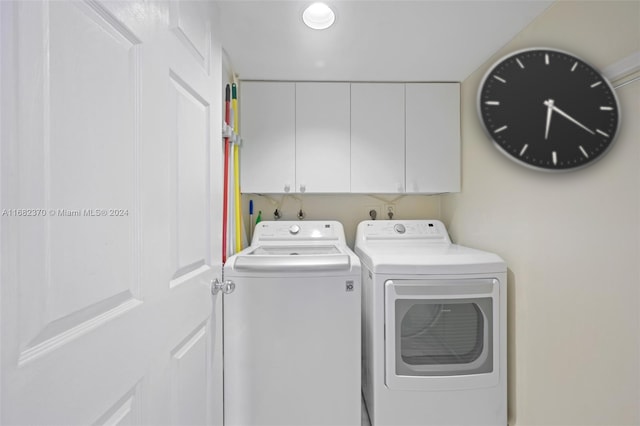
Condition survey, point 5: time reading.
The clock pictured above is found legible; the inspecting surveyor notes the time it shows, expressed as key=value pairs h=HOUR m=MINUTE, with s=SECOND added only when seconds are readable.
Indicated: h=6 m=21
